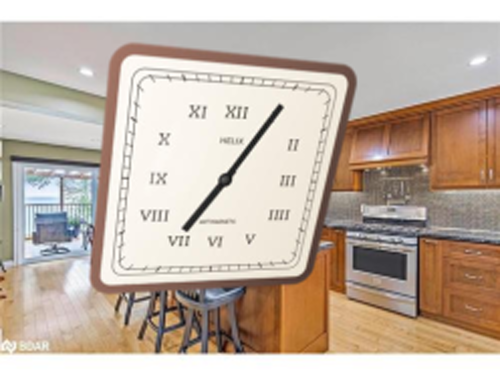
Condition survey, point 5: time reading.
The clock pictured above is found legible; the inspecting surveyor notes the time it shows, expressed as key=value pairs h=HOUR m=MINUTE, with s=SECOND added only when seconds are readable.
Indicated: h=7 m=5
